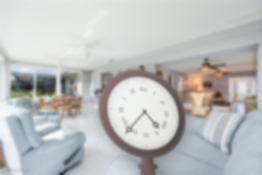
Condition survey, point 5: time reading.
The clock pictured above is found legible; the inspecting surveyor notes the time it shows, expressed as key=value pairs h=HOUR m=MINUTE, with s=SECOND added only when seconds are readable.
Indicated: h=4 m=37
